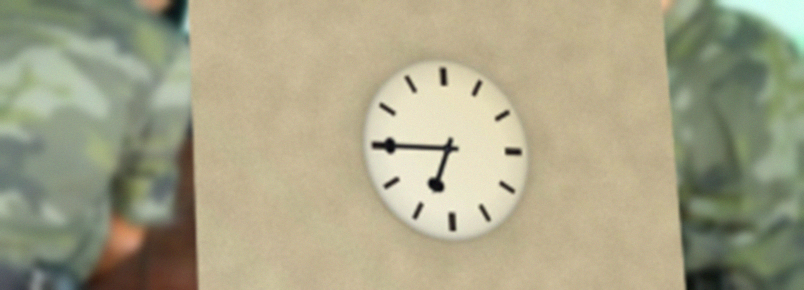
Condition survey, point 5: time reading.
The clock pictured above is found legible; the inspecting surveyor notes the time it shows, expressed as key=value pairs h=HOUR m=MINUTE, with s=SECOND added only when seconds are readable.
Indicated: h=6 m=45
